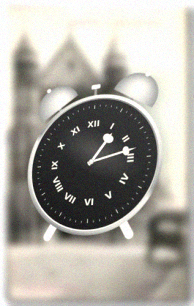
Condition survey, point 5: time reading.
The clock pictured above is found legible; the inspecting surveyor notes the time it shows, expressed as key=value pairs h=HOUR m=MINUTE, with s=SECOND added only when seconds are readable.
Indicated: h=1 m=13
